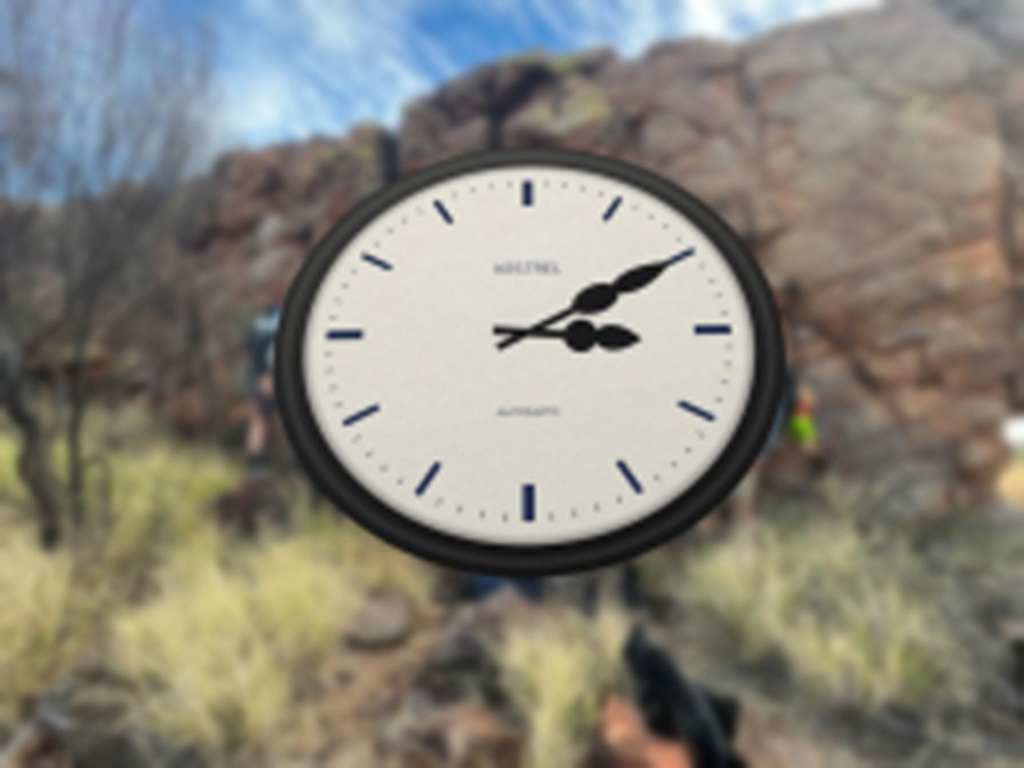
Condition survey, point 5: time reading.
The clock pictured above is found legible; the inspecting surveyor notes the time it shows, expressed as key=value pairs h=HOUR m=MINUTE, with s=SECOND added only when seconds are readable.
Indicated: h=3 m=10
